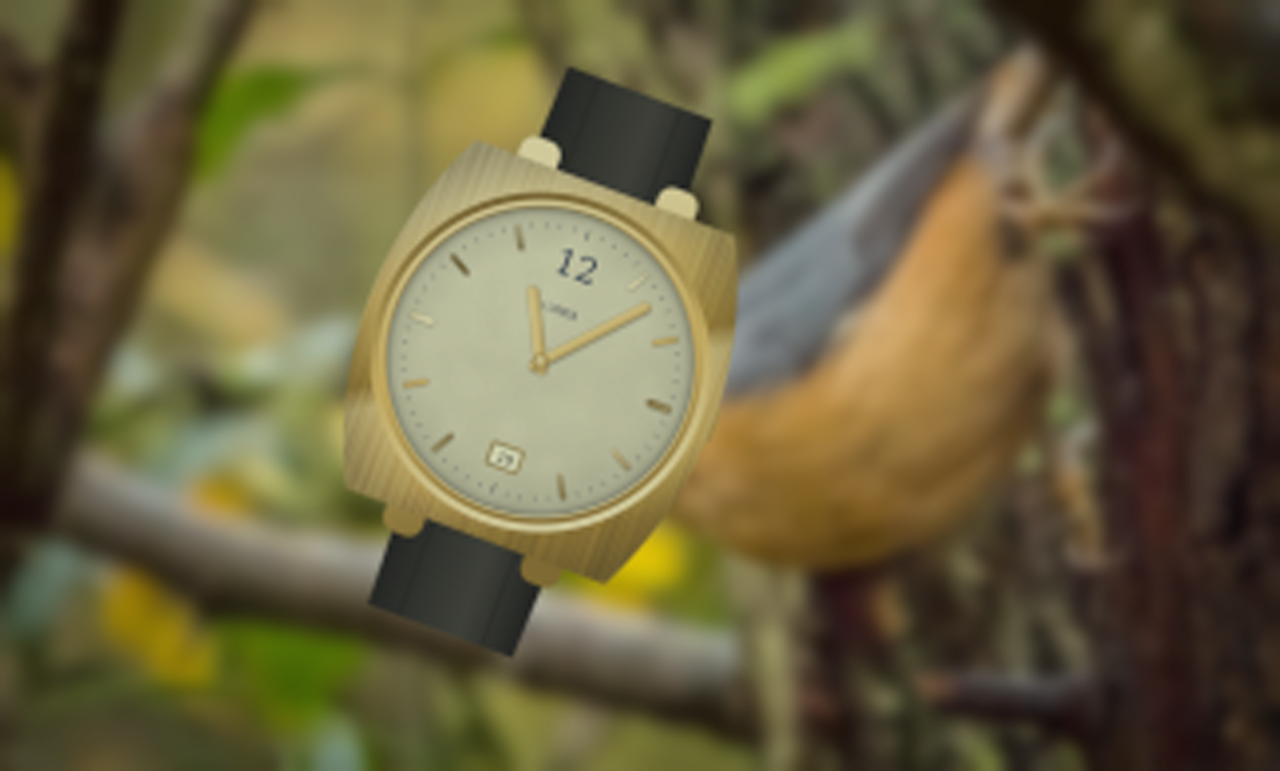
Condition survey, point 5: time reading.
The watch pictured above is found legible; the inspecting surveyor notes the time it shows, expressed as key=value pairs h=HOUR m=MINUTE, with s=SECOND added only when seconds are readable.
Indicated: h=11 m=7
